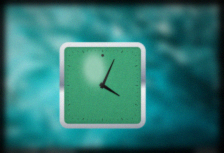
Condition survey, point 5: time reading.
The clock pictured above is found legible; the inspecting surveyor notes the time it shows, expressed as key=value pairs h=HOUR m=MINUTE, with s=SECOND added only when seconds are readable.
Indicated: h=4 m=4
